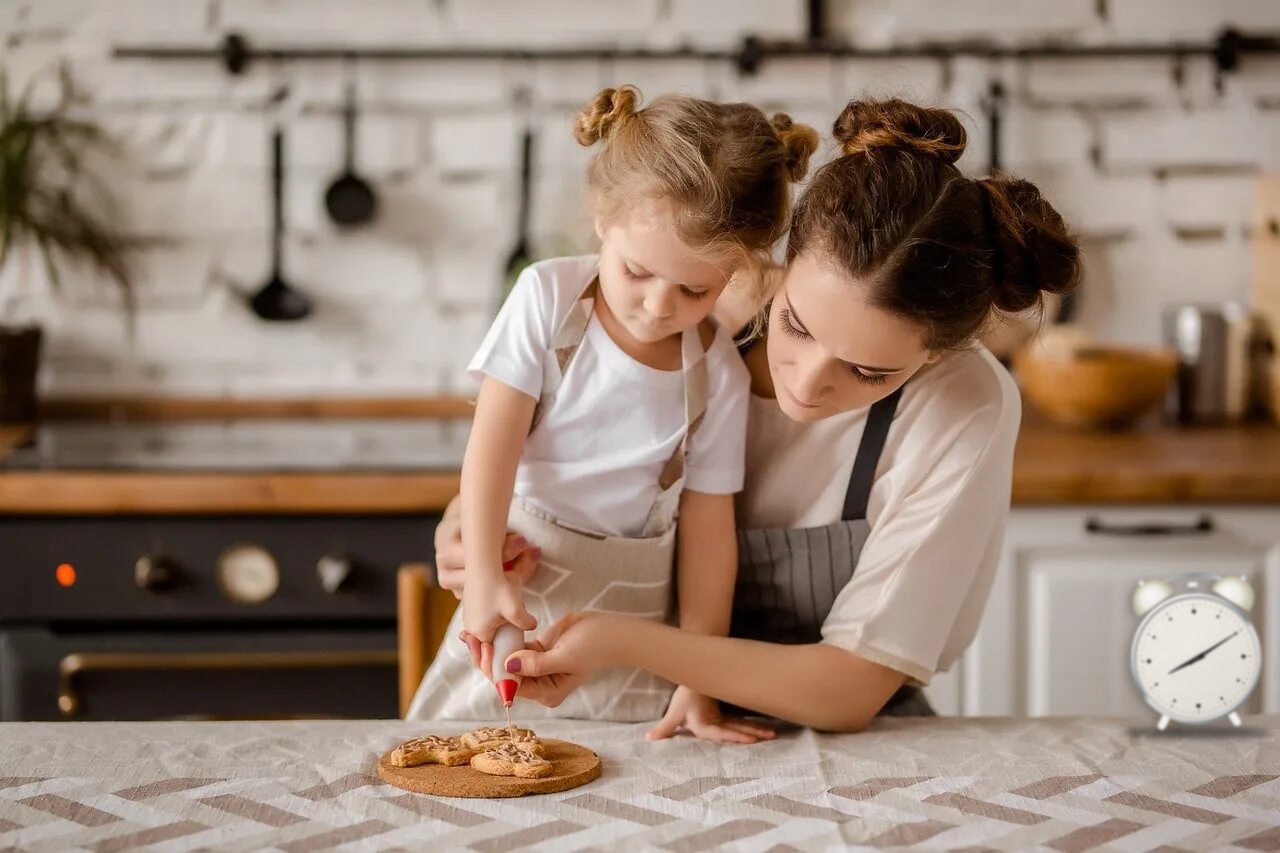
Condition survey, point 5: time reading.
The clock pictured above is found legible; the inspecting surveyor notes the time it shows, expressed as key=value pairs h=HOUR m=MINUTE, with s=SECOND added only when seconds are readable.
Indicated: h=8 m=10
